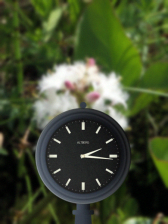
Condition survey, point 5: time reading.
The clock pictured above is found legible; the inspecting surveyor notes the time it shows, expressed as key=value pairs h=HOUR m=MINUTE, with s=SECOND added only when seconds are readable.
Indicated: h=2 m=16
